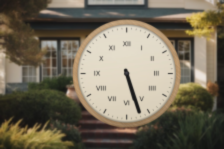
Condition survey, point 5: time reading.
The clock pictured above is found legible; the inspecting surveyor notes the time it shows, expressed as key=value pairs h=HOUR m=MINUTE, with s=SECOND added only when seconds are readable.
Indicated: h=5 m=27
